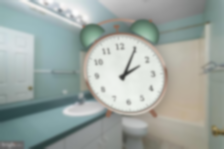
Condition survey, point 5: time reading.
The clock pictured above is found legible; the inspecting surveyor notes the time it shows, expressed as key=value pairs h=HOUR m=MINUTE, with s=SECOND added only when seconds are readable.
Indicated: h=2 m=5
